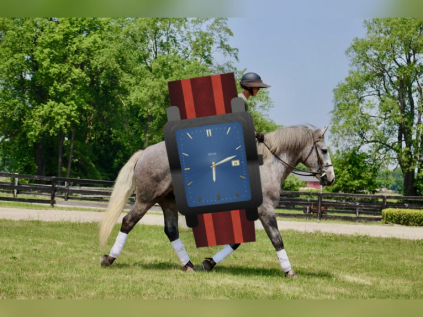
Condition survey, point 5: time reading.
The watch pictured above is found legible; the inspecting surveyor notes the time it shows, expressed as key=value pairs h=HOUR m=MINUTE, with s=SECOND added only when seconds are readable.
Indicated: h=6 m=12
